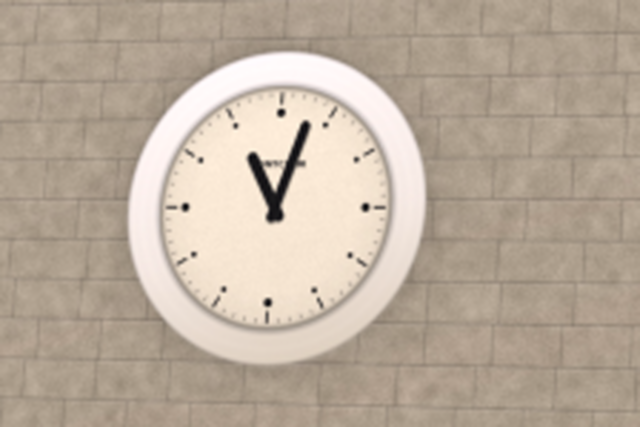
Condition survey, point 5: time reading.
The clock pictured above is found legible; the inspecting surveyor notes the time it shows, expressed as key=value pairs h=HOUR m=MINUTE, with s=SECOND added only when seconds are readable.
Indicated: h=11 m=3
